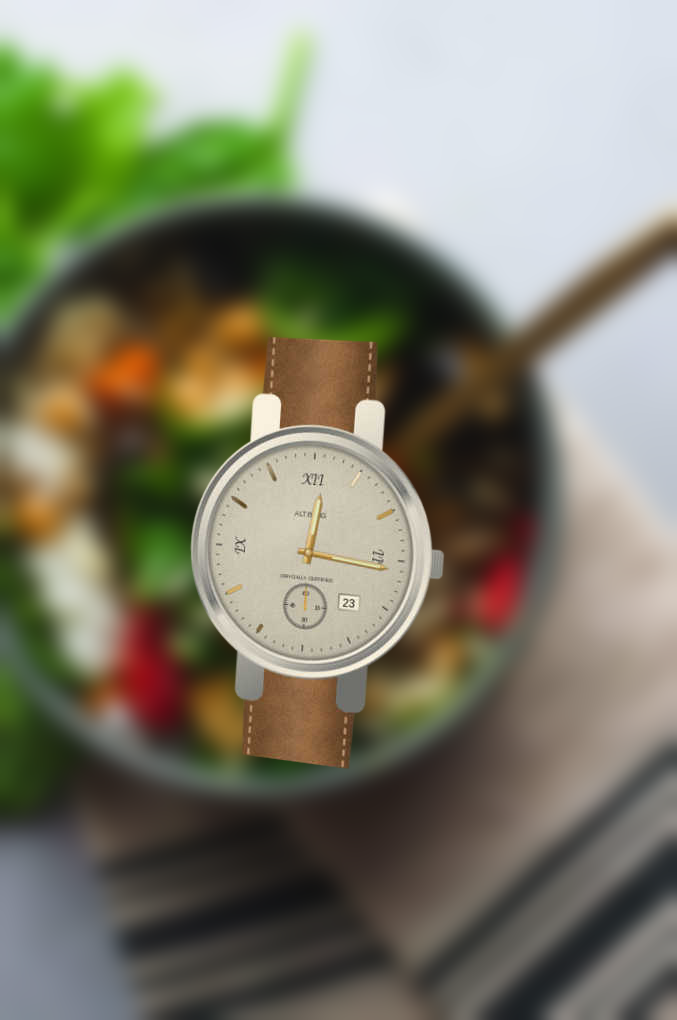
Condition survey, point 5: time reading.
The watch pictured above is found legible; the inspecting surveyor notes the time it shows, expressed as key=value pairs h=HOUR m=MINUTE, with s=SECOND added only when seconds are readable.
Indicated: h=12 m=16
